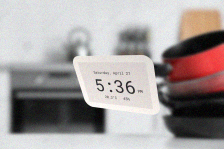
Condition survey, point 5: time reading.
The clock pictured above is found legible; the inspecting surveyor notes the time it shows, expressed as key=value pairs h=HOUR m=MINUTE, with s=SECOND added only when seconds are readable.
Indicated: h=5 m=36
